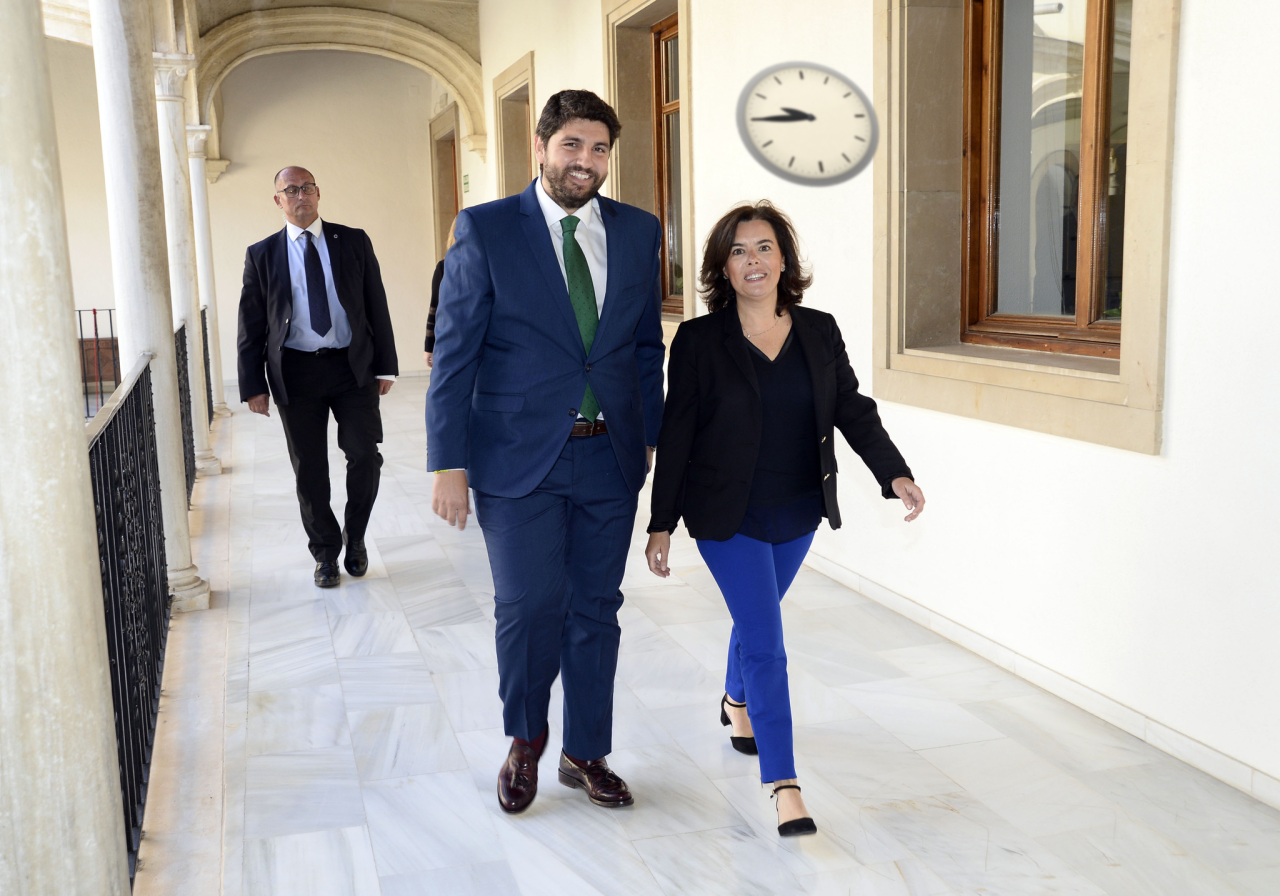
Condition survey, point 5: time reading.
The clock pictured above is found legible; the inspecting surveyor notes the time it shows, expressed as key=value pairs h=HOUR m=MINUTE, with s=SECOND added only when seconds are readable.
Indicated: h=9 m=45
